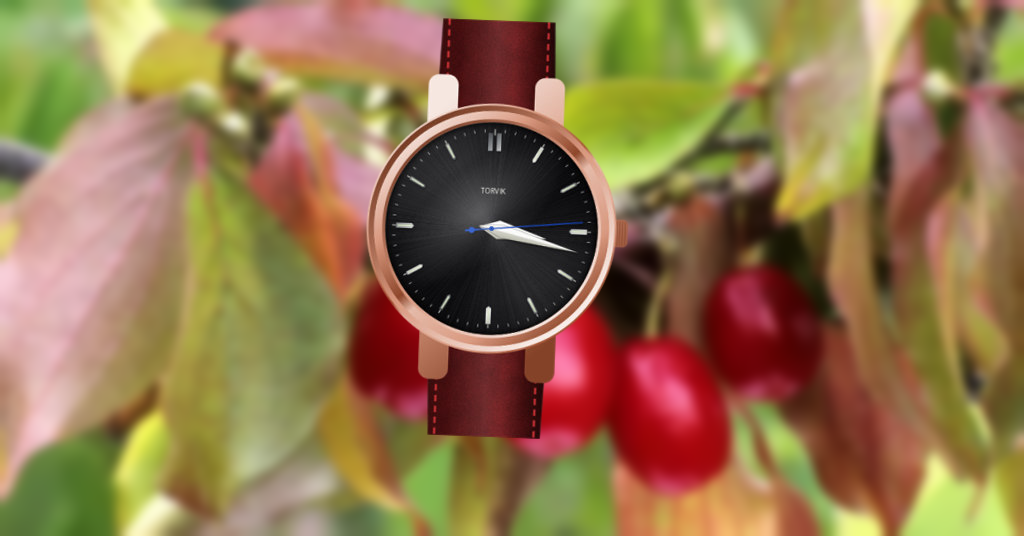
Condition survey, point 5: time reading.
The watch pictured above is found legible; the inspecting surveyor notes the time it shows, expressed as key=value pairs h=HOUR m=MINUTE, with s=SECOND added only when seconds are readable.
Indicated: h=3 m=17 s=14
